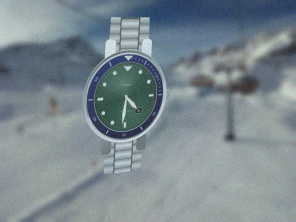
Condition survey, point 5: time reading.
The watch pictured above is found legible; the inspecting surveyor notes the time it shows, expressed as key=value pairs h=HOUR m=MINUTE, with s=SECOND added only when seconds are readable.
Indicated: h=4 m=31
